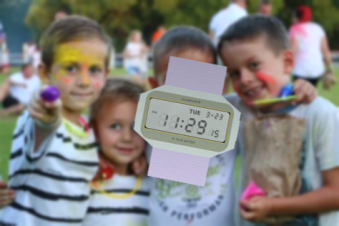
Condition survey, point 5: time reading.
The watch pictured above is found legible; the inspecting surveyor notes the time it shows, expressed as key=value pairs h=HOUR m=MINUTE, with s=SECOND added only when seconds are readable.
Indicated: h=11 m=29 s=15
